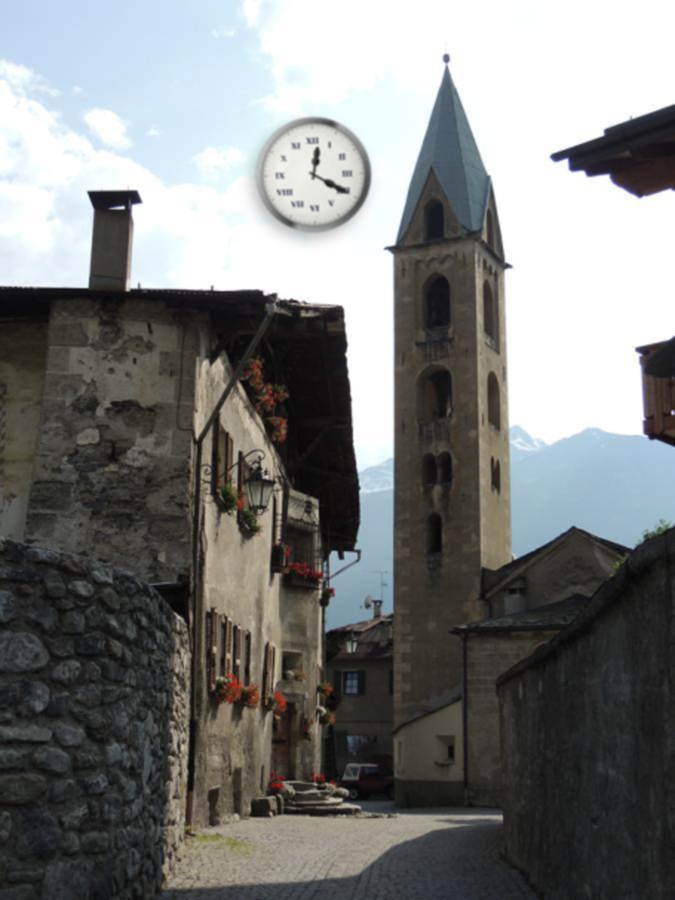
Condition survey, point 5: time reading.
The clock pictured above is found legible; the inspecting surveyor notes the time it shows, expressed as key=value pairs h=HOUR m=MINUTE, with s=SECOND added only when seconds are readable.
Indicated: h=12 m=20
